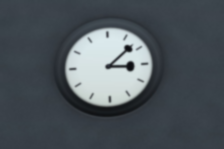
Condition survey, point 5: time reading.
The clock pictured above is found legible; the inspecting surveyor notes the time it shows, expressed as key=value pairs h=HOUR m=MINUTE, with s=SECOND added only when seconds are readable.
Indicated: h=3 m=8
